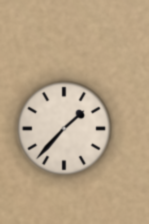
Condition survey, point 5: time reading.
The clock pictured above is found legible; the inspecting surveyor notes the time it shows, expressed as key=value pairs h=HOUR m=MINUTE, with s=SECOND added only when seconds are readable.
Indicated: h=1 m=37
